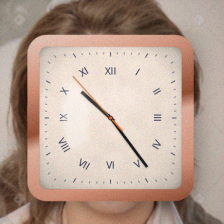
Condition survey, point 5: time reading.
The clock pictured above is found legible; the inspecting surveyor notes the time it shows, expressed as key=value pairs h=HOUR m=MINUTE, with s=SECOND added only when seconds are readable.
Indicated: h=10 m=23 s=53
